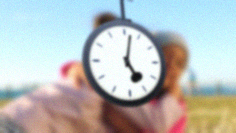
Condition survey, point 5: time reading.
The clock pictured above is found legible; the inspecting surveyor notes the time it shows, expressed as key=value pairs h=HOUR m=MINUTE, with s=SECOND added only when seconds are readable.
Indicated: h=5 m=2
